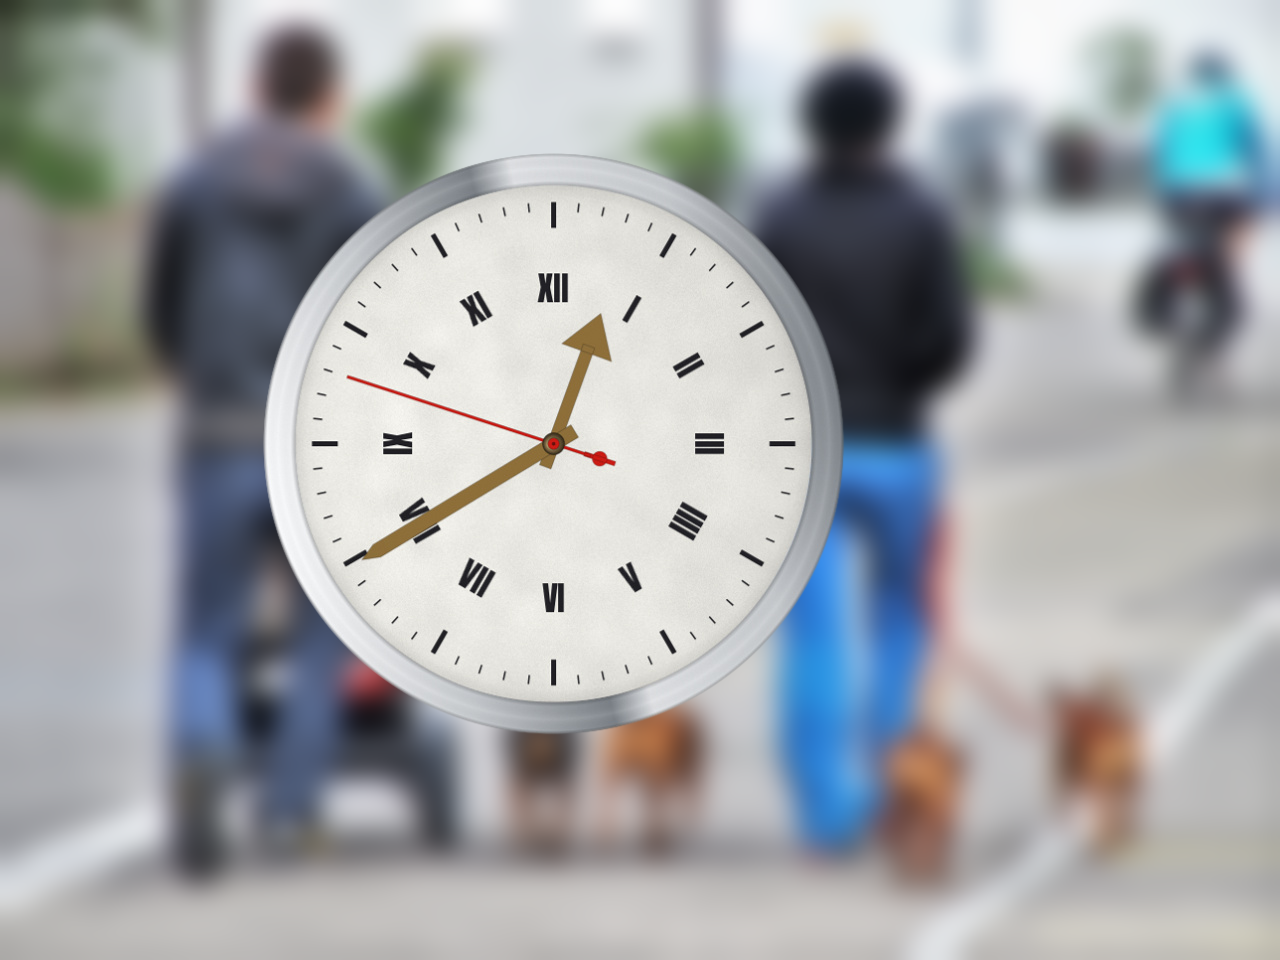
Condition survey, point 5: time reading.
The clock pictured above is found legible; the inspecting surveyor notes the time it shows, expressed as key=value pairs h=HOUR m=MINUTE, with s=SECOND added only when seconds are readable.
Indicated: h=12 m=39 s=48
